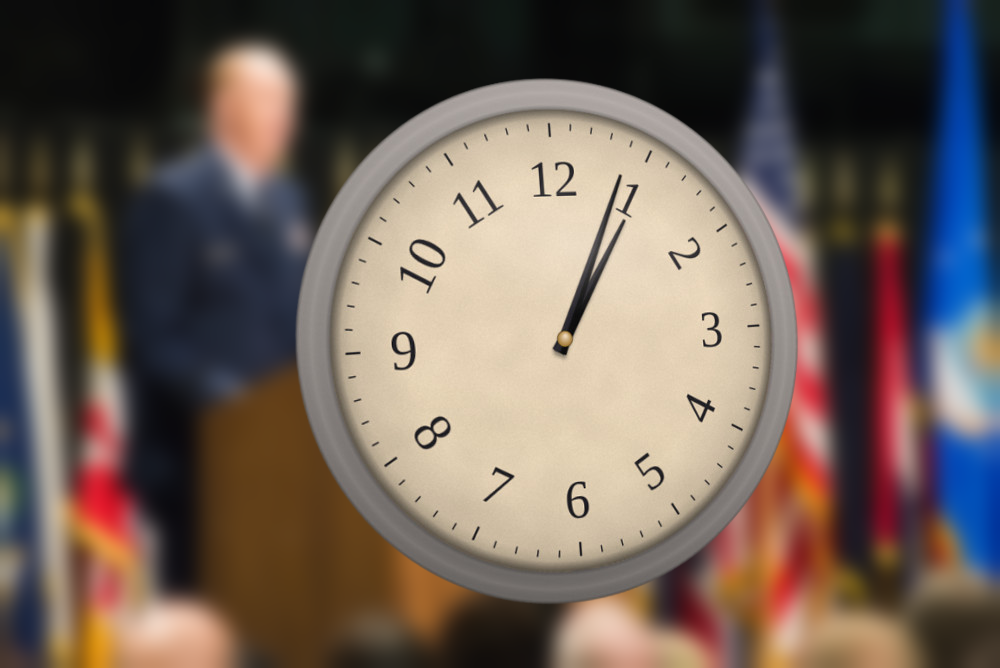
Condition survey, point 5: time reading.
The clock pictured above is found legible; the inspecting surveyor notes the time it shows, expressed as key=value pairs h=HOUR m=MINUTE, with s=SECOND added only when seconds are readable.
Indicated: h=1 m=4
